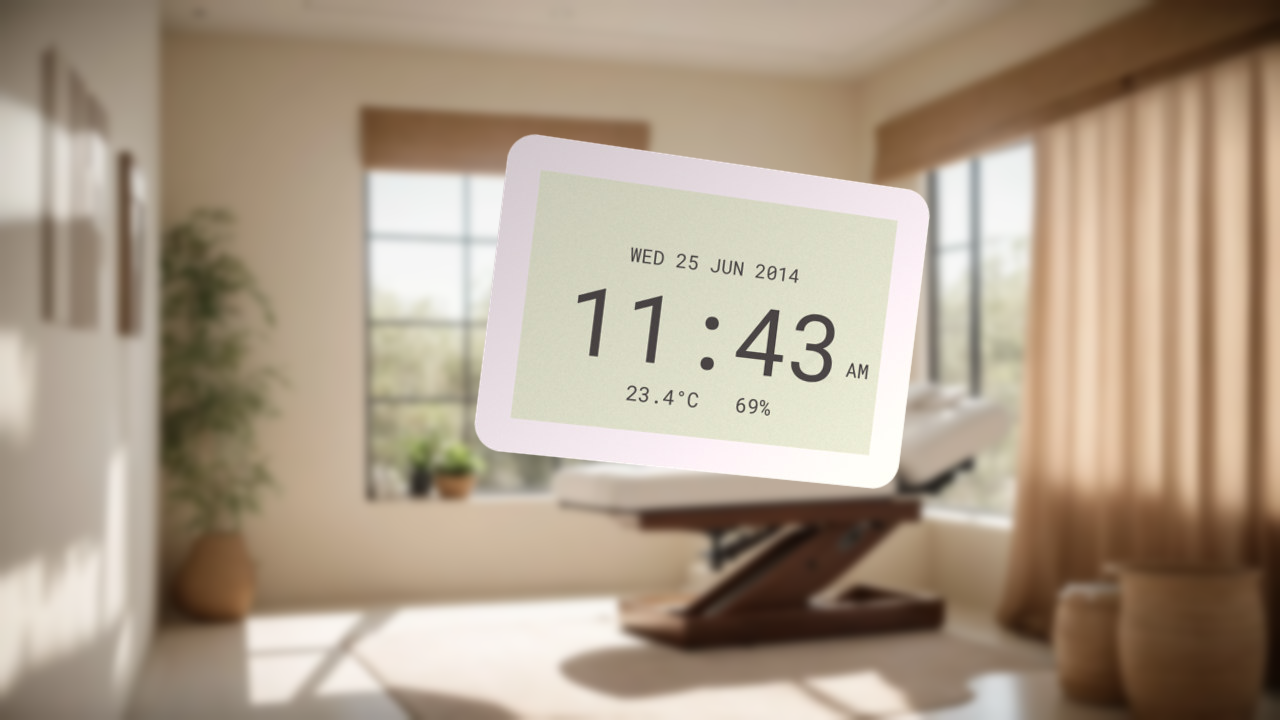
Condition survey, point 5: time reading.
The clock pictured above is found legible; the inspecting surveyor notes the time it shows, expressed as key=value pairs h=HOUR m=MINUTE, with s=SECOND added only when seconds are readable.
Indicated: h=11 m=43
